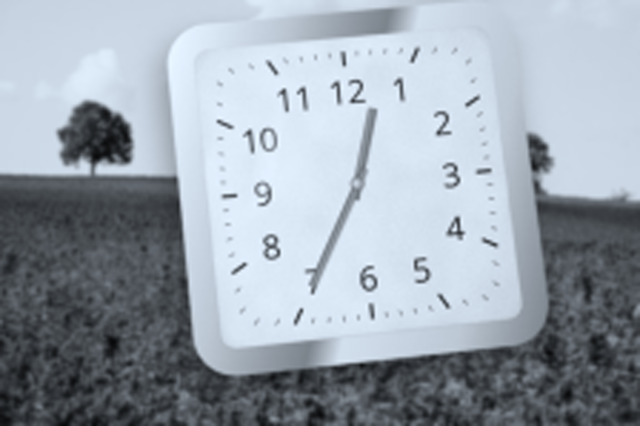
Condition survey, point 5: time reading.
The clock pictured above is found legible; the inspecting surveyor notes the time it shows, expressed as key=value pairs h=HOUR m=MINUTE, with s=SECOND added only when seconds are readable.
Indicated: h=12 m=35
